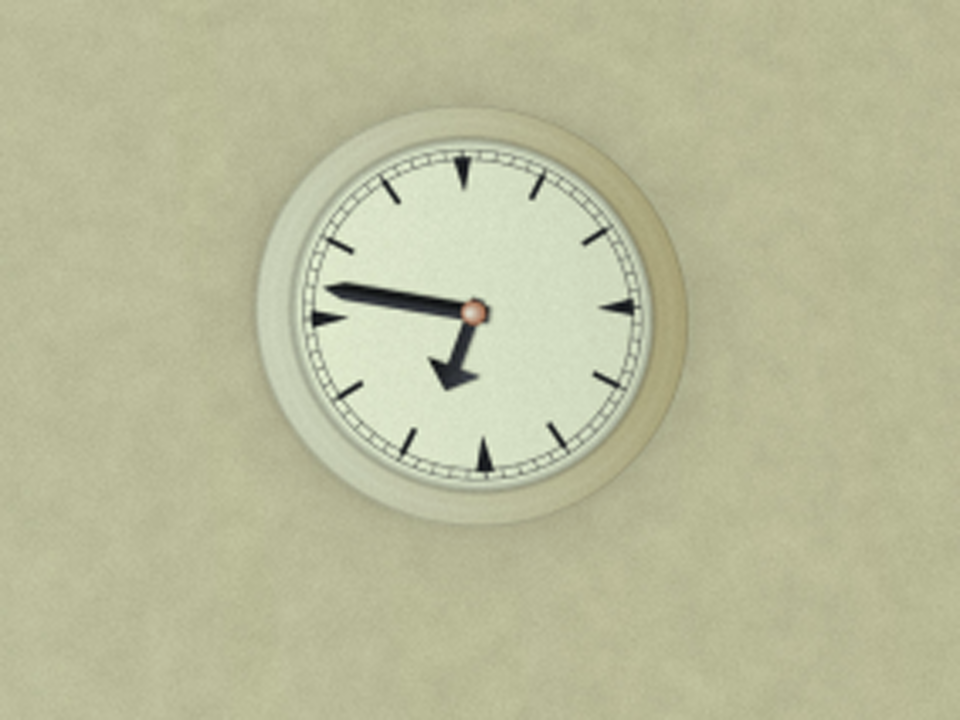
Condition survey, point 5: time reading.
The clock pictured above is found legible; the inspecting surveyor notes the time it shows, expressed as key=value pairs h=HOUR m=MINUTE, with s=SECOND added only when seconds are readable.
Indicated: h=6 m=47
